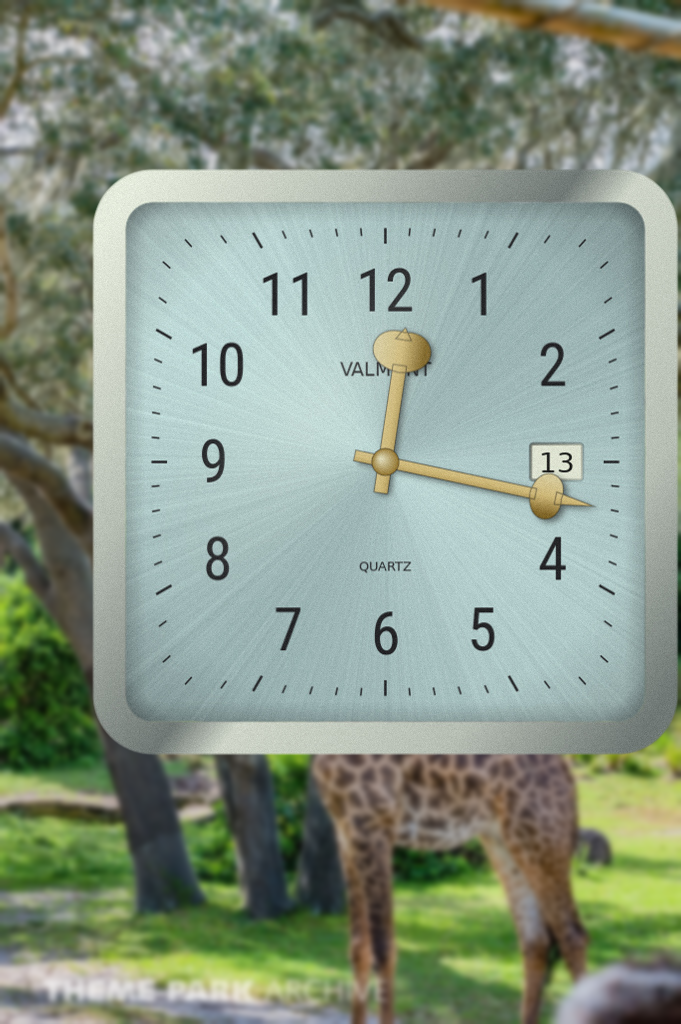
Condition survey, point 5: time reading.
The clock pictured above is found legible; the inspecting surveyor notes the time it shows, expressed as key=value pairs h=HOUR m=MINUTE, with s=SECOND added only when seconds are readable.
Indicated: h=12 m=17
